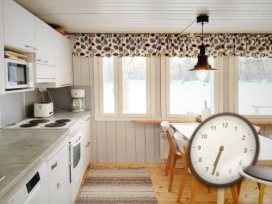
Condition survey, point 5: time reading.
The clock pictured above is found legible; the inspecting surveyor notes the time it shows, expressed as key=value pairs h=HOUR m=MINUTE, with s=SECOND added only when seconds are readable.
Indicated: h=6 m=32
